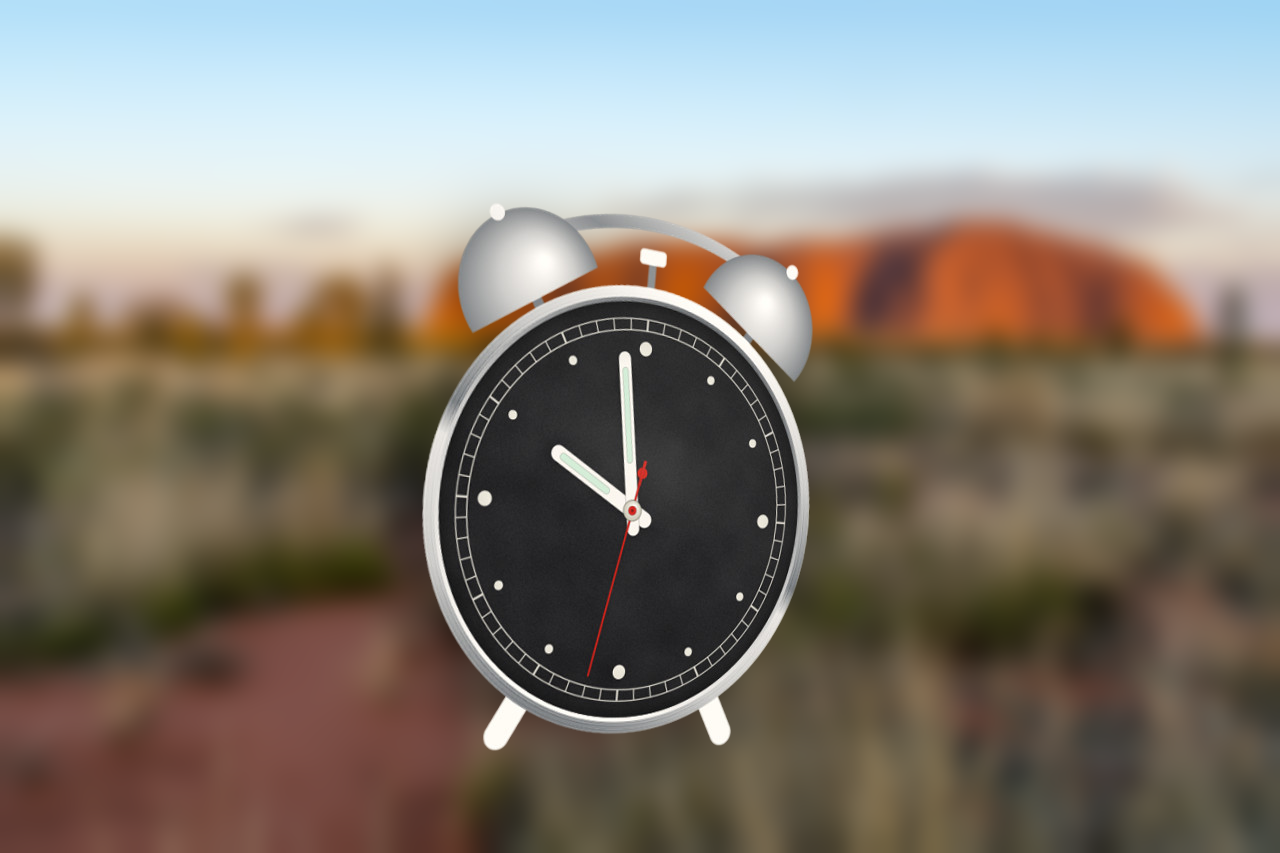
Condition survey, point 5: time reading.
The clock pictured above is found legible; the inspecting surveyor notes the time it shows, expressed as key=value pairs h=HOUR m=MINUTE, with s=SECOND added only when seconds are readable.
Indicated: h=9 m=58 s=32
